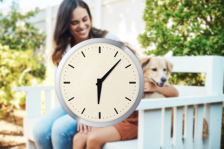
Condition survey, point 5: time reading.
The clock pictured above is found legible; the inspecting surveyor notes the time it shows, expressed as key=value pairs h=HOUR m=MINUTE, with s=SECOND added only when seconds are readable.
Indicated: h=6 m=7
